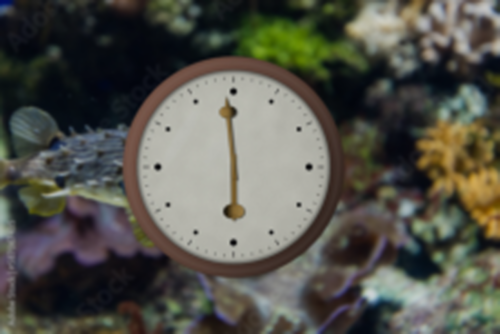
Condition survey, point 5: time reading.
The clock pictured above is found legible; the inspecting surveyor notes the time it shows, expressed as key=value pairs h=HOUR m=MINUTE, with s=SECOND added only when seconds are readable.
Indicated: h=5 m=59
